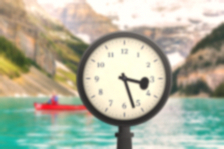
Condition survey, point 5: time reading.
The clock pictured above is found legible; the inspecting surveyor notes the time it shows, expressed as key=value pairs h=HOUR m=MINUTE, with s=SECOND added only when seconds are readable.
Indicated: h=3 m=27
